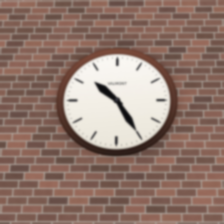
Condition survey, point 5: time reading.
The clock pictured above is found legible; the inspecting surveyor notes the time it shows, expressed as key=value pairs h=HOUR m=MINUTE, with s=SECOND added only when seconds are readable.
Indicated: h=10 m=25
